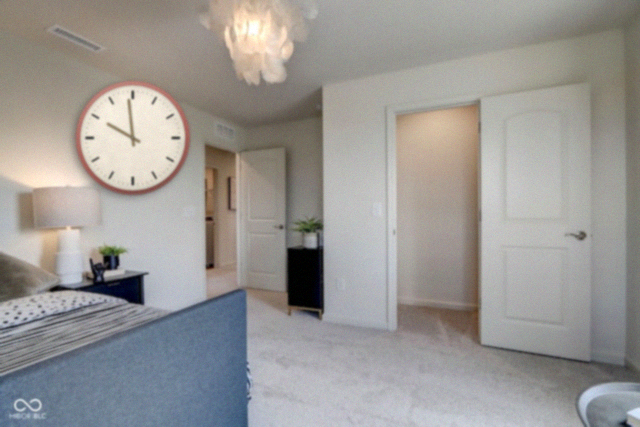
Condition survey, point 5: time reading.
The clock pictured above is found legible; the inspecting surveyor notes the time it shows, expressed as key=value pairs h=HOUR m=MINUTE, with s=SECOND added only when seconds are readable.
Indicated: h=9 m=59
